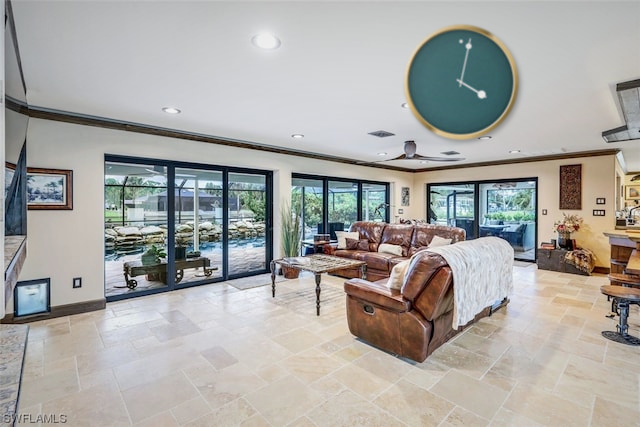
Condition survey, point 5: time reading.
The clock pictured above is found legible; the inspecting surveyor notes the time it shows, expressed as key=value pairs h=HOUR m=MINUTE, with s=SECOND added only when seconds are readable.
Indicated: h=4 m=2
